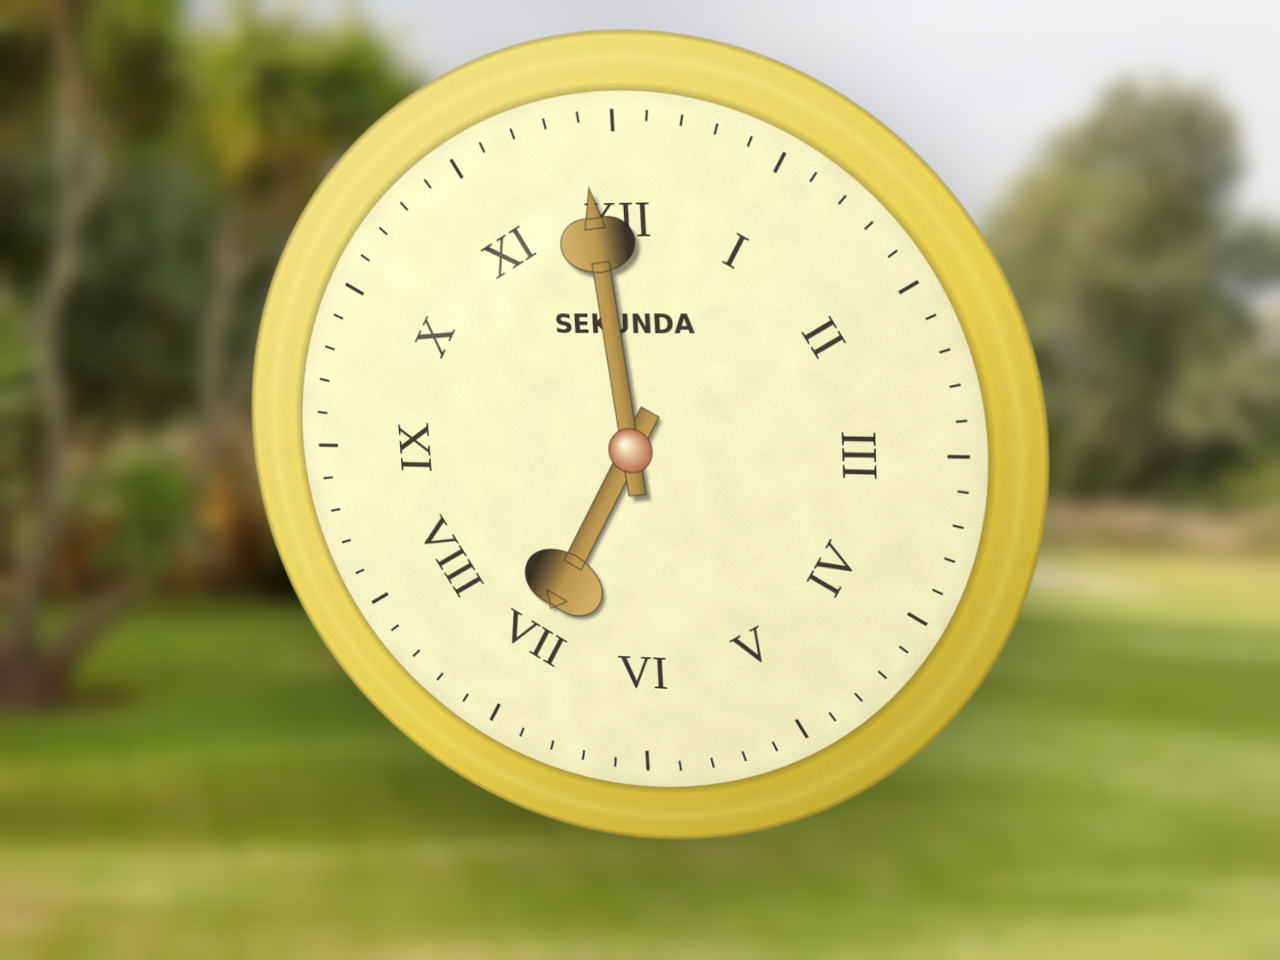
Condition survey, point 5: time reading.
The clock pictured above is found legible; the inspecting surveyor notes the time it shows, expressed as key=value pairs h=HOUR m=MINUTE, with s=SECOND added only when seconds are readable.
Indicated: h=6 m=59
